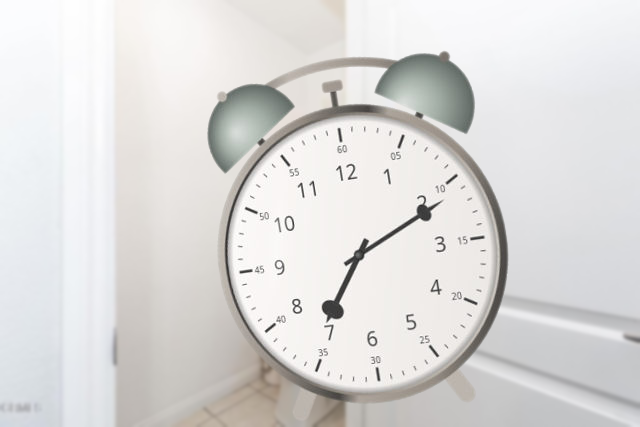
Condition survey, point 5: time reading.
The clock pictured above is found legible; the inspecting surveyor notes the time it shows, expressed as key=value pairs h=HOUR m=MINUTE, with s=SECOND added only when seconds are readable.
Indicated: h=7 m=11
